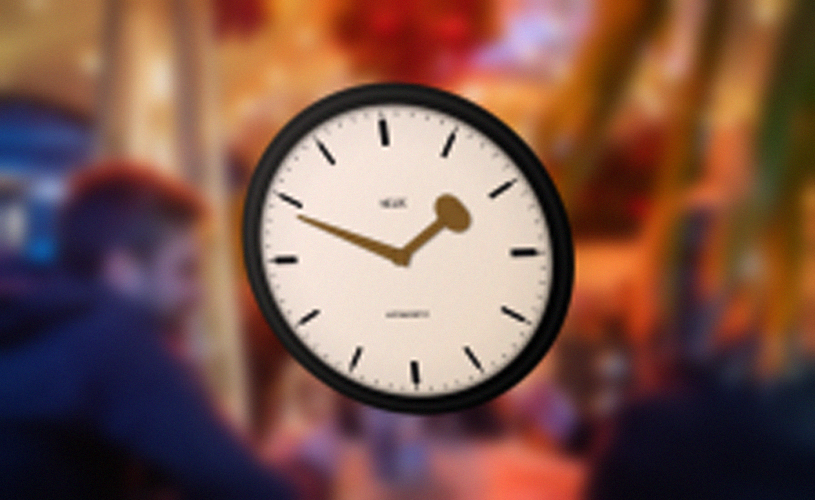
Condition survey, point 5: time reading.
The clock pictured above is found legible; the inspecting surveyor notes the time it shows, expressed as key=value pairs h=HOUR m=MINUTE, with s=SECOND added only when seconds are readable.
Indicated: h=1 m=49
